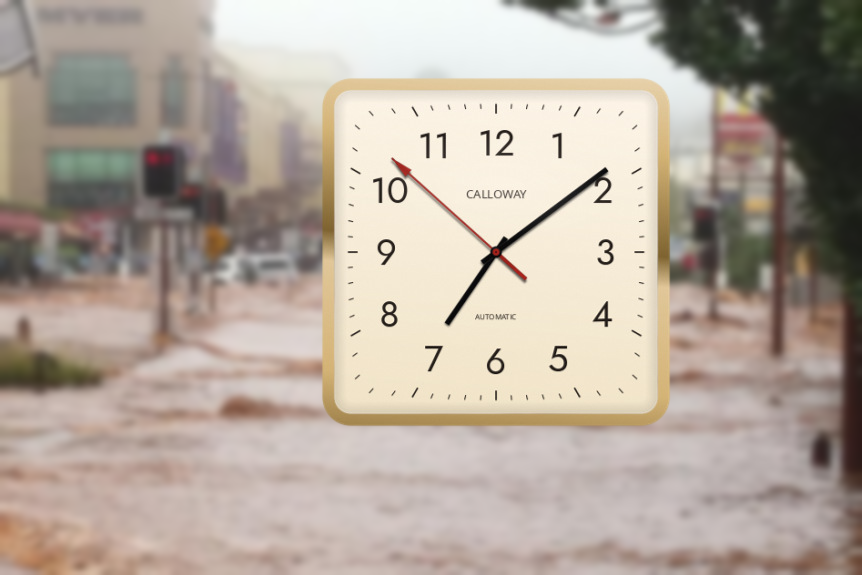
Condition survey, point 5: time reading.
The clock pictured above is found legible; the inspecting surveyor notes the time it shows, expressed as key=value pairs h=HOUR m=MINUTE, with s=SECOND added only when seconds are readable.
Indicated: h=7 m=8 s=52
